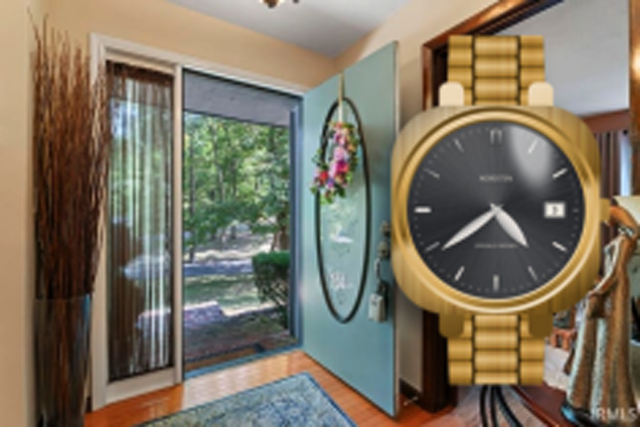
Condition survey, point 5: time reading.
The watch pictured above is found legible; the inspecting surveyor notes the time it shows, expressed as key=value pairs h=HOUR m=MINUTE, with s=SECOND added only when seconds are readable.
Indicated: h=4 m=39
